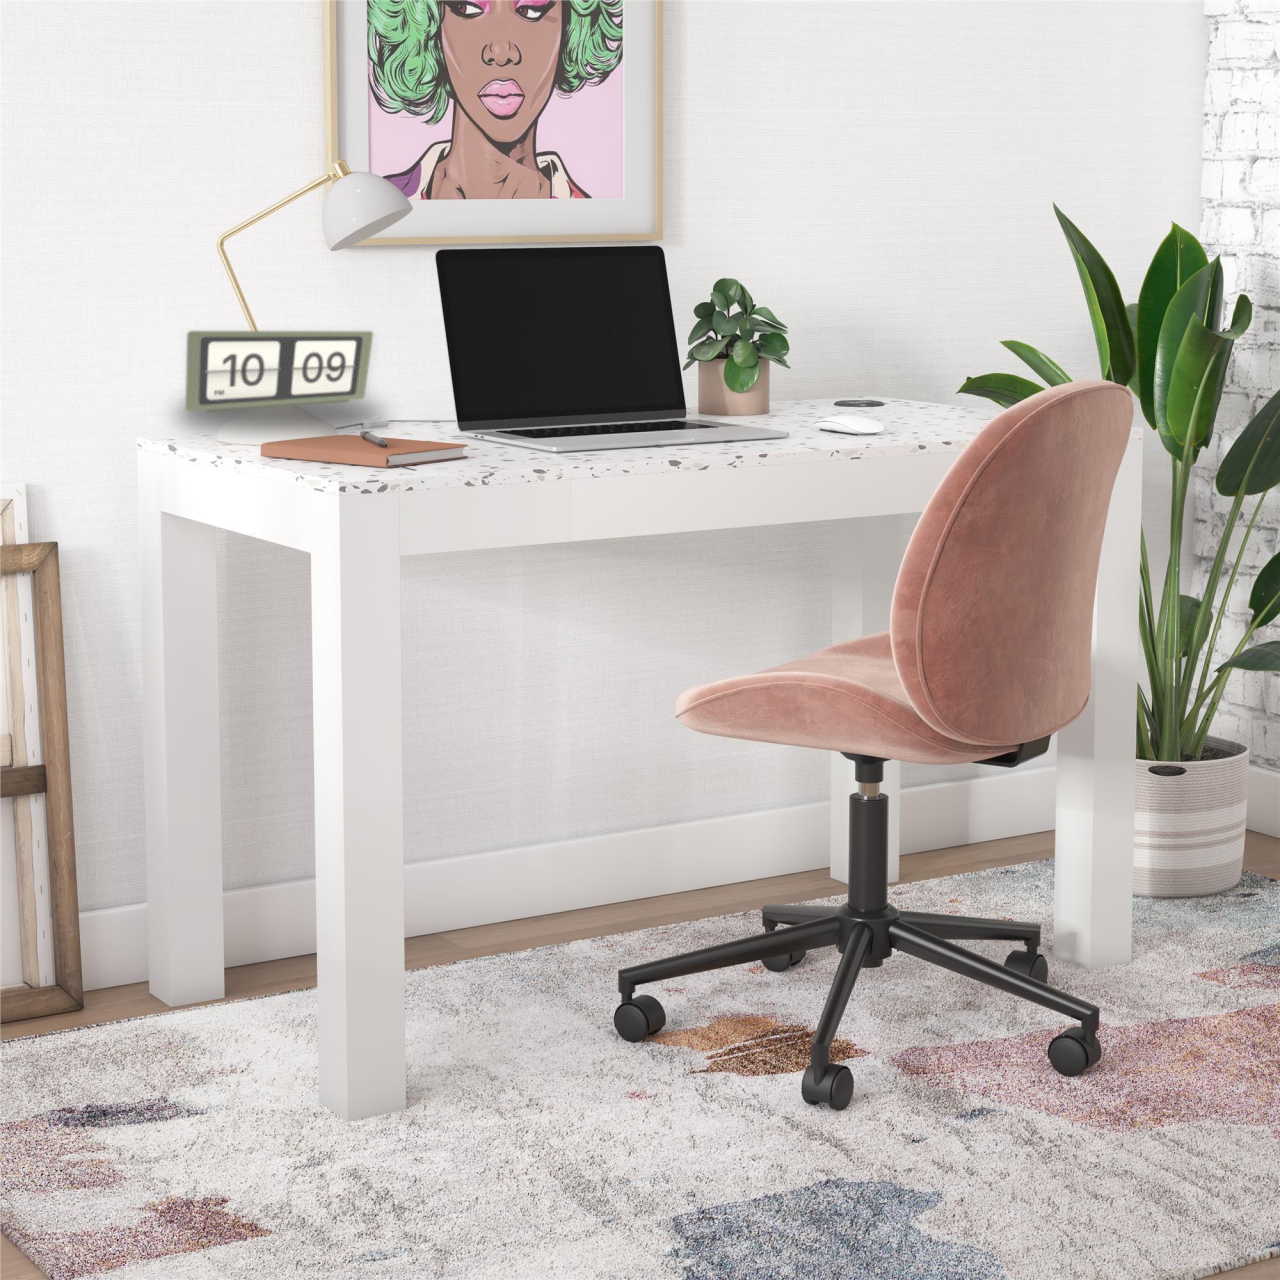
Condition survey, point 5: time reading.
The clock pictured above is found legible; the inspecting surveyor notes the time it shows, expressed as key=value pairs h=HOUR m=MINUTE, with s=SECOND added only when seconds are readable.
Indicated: h=10 m=9
